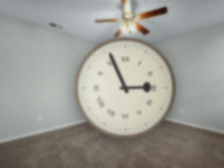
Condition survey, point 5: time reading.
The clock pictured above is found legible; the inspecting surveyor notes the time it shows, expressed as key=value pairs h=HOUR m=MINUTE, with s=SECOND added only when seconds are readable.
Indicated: h=2 m=56
